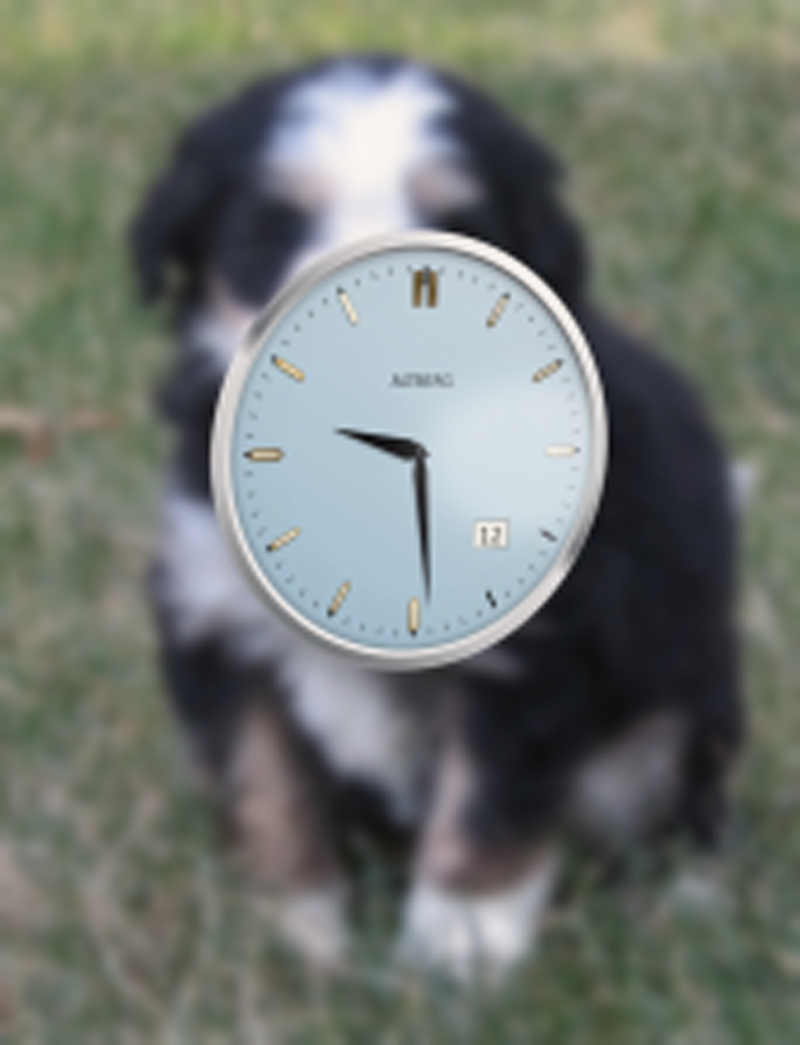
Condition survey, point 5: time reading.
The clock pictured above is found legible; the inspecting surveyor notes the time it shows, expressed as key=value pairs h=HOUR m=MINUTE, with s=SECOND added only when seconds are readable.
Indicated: h=9 m=29
